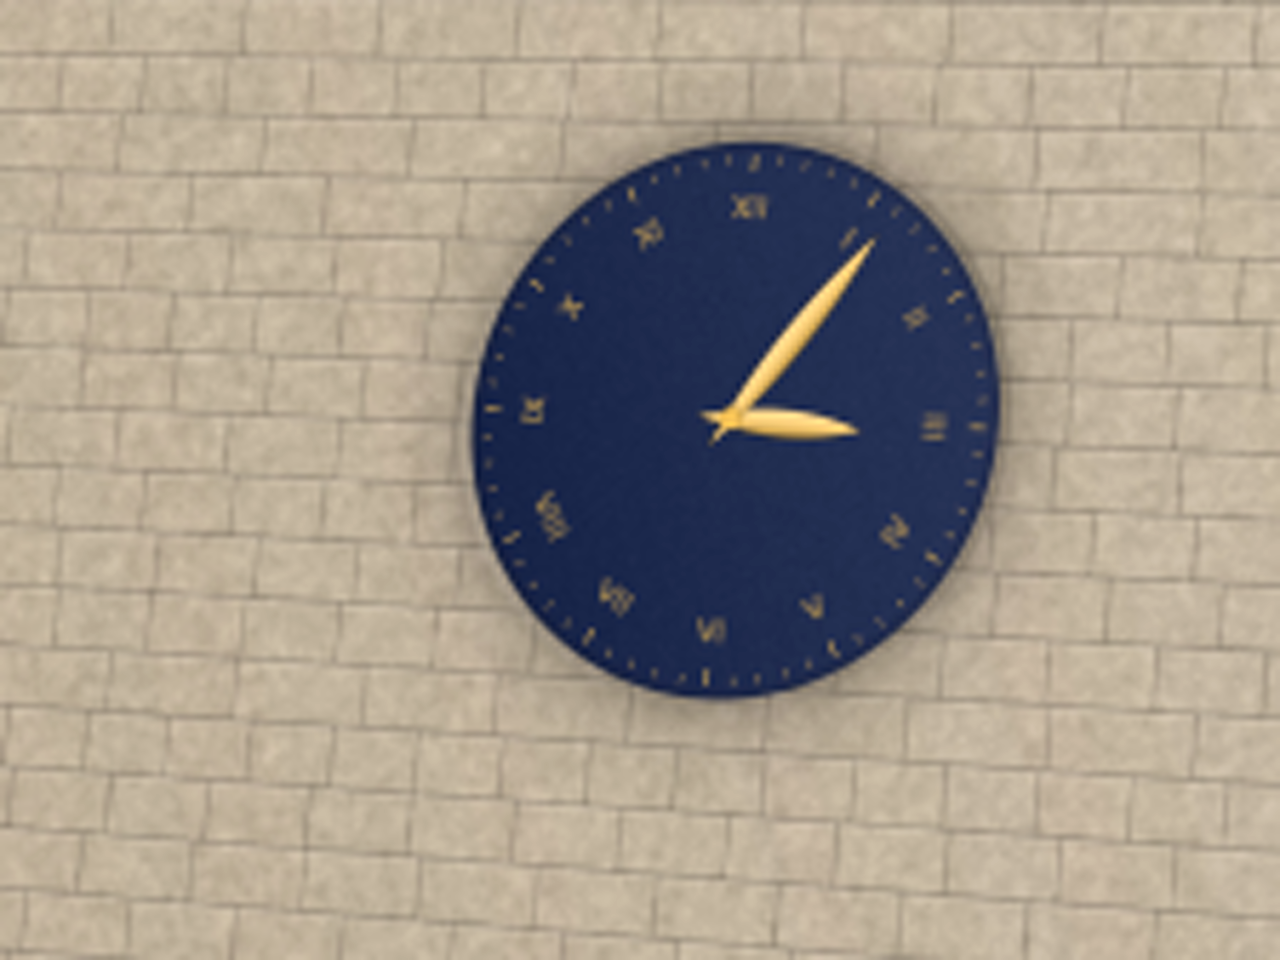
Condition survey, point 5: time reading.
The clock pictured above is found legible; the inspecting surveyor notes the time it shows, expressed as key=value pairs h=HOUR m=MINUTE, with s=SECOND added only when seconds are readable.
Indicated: h=3 m=6
